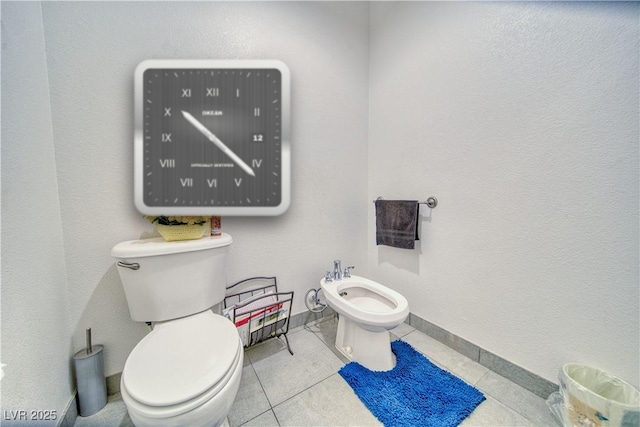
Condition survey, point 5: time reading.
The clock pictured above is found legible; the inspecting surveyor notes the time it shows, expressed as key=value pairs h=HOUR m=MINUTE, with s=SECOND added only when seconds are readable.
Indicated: h=10 m=22
